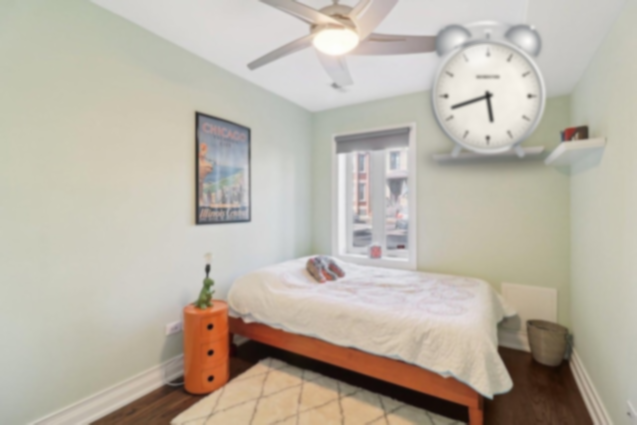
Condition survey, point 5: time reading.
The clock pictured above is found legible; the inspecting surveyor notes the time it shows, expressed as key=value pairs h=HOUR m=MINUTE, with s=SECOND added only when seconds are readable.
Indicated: h=5 m=42
